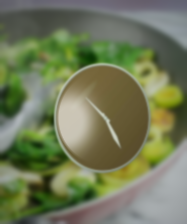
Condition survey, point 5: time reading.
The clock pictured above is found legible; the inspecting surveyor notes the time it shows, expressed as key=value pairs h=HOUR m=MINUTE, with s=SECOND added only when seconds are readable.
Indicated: h=10 m=25
